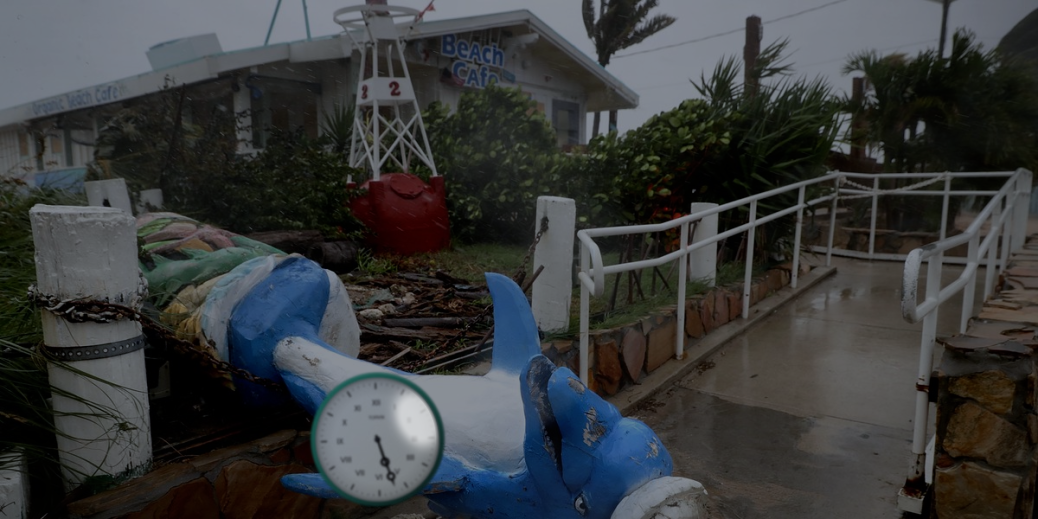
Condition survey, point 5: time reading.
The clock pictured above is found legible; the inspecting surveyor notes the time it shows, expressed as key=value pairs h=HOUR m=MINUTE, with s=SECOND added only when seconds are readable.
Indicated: h=5 m=27
